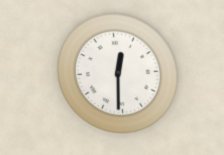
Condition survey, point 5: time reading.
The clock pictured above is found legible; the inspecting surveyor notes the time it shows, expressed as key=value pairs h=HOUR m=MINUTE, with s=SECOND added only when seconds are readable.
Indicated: h=12 m=31
